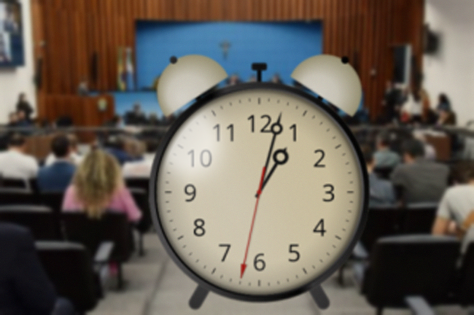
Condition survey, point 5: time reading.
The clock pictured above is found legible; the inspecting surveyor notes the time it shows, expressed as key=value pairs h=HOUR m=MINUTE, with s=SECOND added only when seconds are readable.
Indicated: h=1 m=2 s=32
